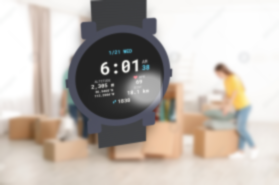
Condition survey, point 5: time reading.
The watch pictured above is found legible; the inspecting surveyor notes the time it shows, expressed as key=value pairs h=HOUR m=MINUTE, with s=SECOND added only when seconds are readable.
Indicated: h=6 m=1
